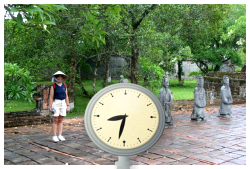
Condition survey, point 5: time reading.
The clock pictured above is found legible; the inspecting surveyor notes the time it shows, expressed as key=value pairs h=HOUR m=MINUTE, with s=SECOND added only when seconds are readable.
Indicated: h=8 m=32
